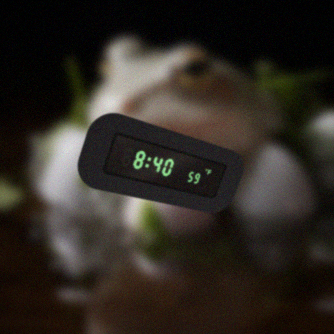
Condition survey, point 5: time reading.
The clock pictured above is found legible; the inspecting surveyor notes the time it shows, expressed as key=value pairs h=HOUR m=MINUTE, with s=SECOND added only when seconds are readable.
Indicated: h=8 m=40
